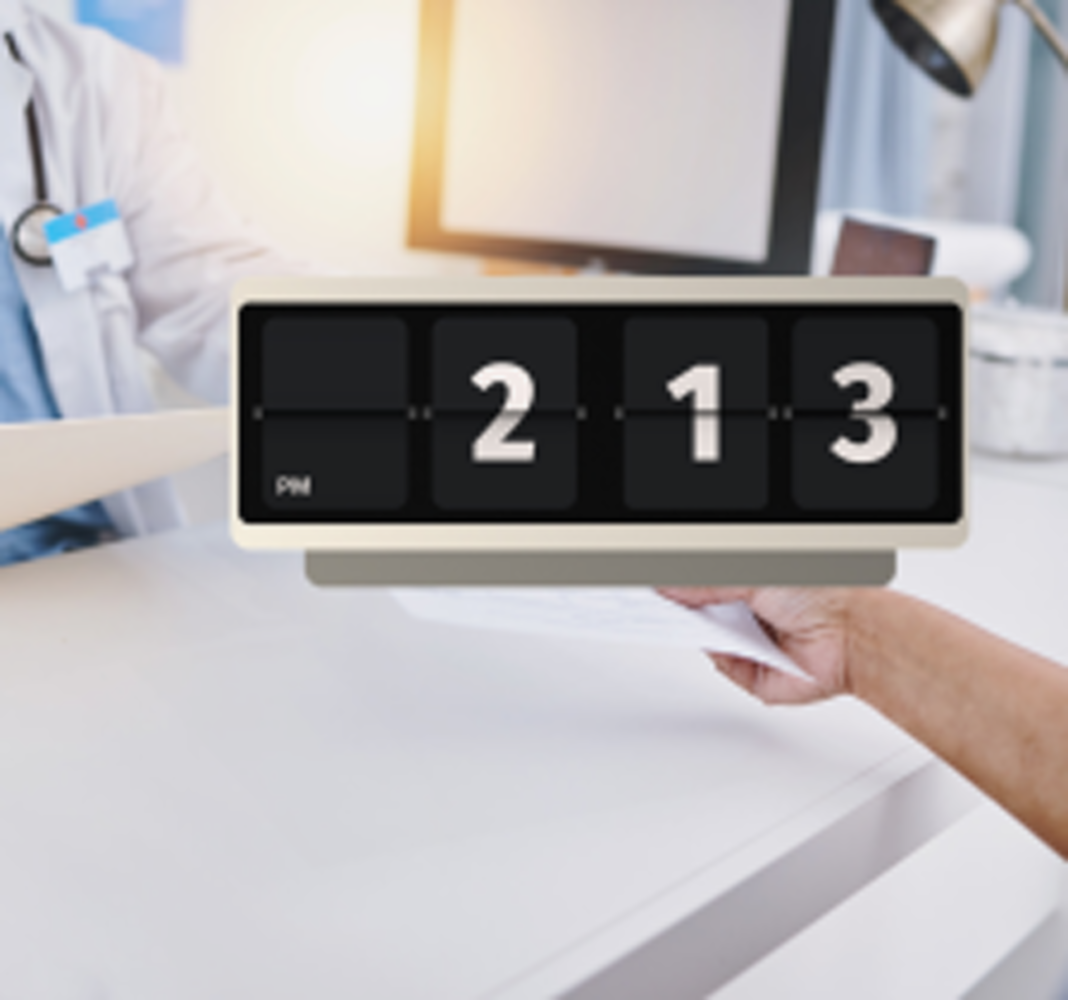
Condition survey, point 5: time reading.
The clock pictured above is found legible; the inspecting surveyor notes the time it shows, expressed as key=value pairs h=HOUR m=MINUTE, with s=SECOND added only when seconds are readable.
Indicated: h=2 m=13
